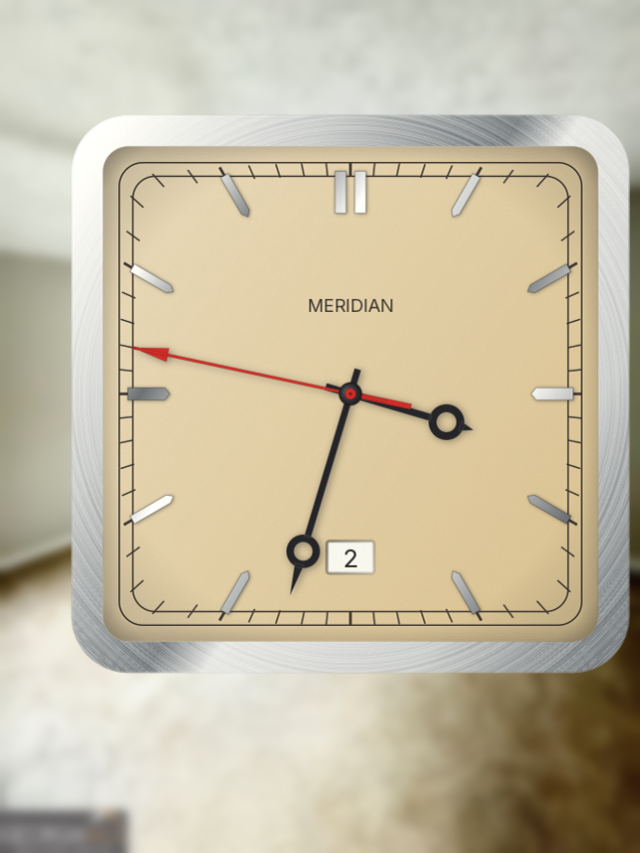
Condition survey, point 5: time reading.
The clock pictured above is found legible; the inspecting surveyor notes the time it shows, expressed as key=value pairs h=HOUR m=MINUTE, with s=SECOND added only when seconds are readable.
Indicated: h=3 m=32 s=47
